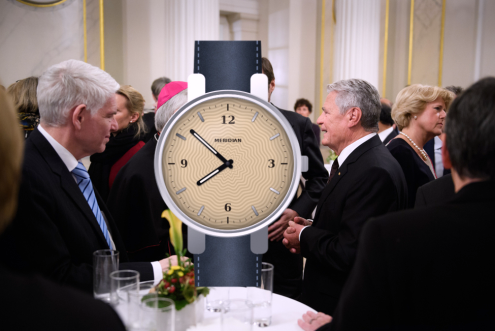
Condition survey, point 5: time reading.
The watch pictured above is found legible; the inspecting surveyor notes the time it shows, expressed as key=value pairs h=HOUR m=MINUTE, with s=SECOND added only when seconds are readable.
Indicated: h=7 m=52
